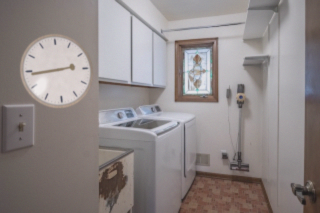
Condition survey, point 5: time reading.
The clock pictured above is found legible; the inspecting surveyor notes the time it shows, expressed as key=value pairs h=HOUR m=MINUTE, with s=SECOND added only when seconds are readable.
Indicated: h=2 m=44
